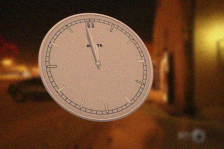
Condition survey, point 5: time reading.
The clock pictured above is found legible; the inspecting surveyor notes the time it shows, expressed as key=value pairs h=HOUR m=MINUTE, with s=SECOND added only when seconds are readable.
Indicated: h=11 m=59
